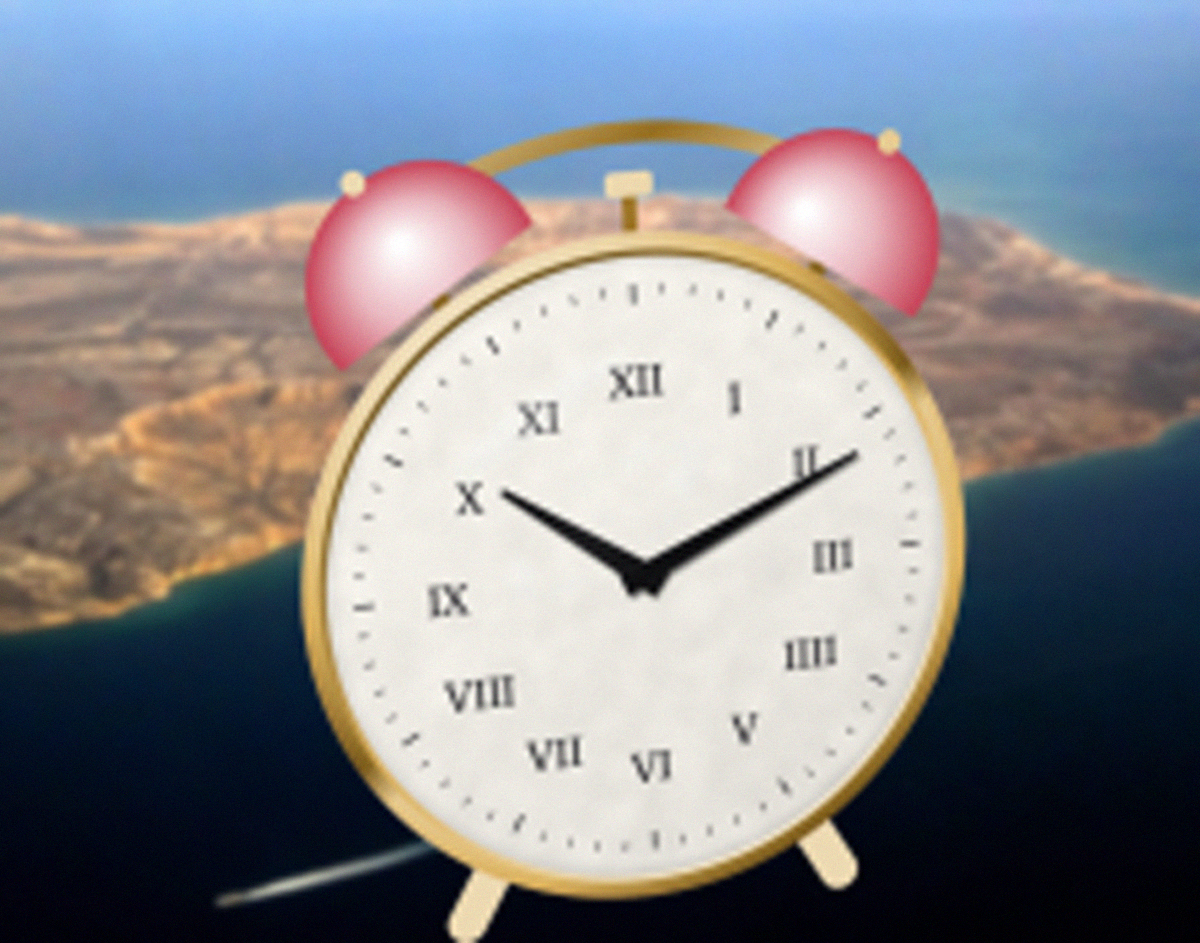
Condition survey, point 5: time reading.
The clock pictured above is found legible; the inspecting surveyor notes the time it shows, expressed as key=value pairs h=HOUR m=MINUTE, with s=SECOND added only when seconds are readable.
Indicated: h=10 m=11
